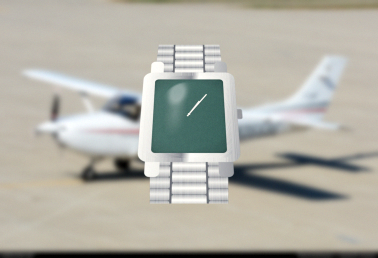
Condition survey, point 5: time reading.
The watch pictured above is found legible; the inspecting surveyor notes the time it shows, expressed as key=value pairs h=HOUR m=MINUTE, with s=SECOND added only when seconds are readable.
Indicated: h=1 m=6
